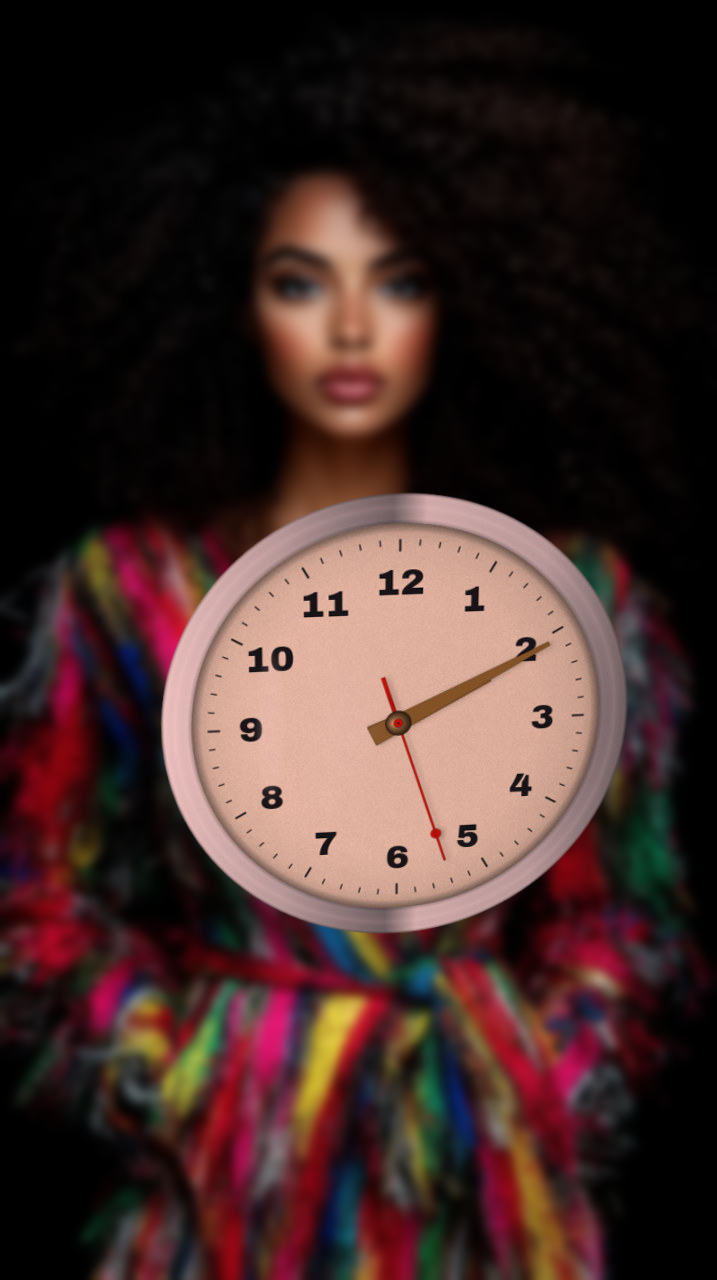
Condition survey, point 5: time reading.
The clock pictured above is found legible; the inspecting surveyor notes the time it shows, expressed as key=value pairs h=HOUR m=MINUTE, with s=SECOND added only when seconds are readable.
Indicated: h=2 m=10 s=27
